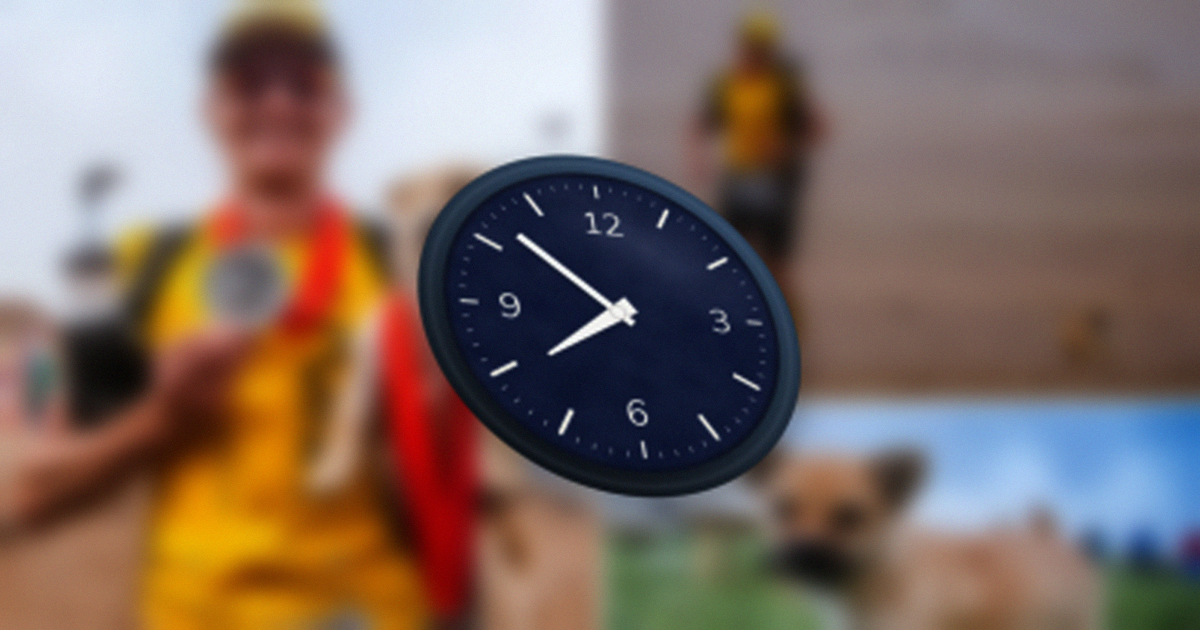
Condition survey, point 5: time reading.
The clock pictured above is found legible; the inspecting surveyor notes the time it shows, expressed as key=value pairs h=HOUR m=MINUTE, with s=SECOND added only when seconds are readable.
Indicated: h=7 m=52
